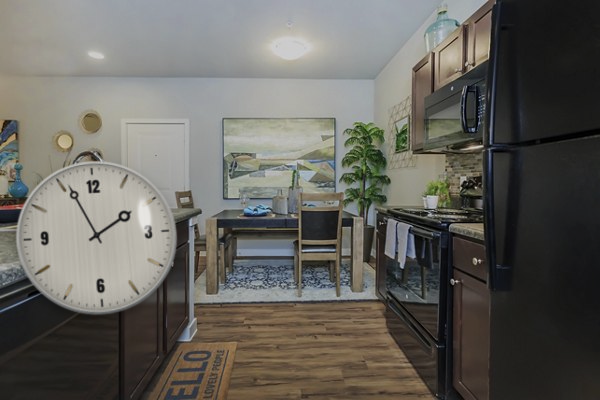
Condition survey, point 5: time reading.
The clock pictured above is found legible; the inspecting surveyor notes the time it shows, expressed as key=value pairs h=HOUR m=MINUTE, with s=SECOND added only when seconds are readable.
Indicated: h=1 m=56
